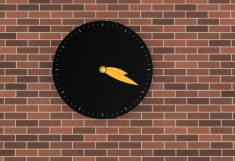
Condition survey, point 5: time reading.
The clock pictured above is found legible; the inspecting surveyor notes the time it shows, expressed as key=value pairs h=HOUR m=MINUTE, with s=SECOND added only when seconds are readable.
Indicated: h=3 m=19
